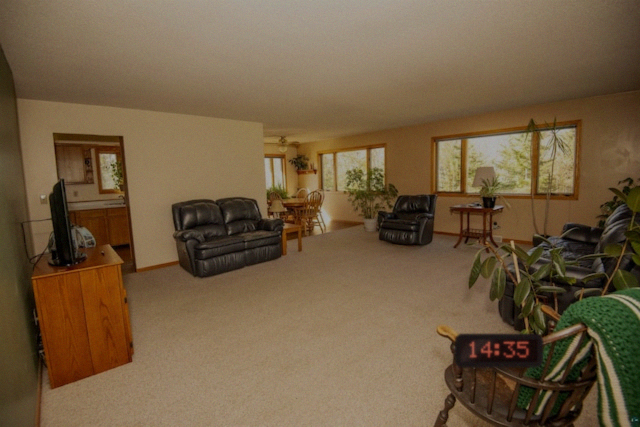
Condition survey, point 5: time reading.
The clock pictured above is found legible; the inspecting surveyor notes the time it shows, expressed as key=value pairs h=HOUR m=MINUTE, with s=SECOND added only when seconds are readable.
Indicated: h=14 m=35
